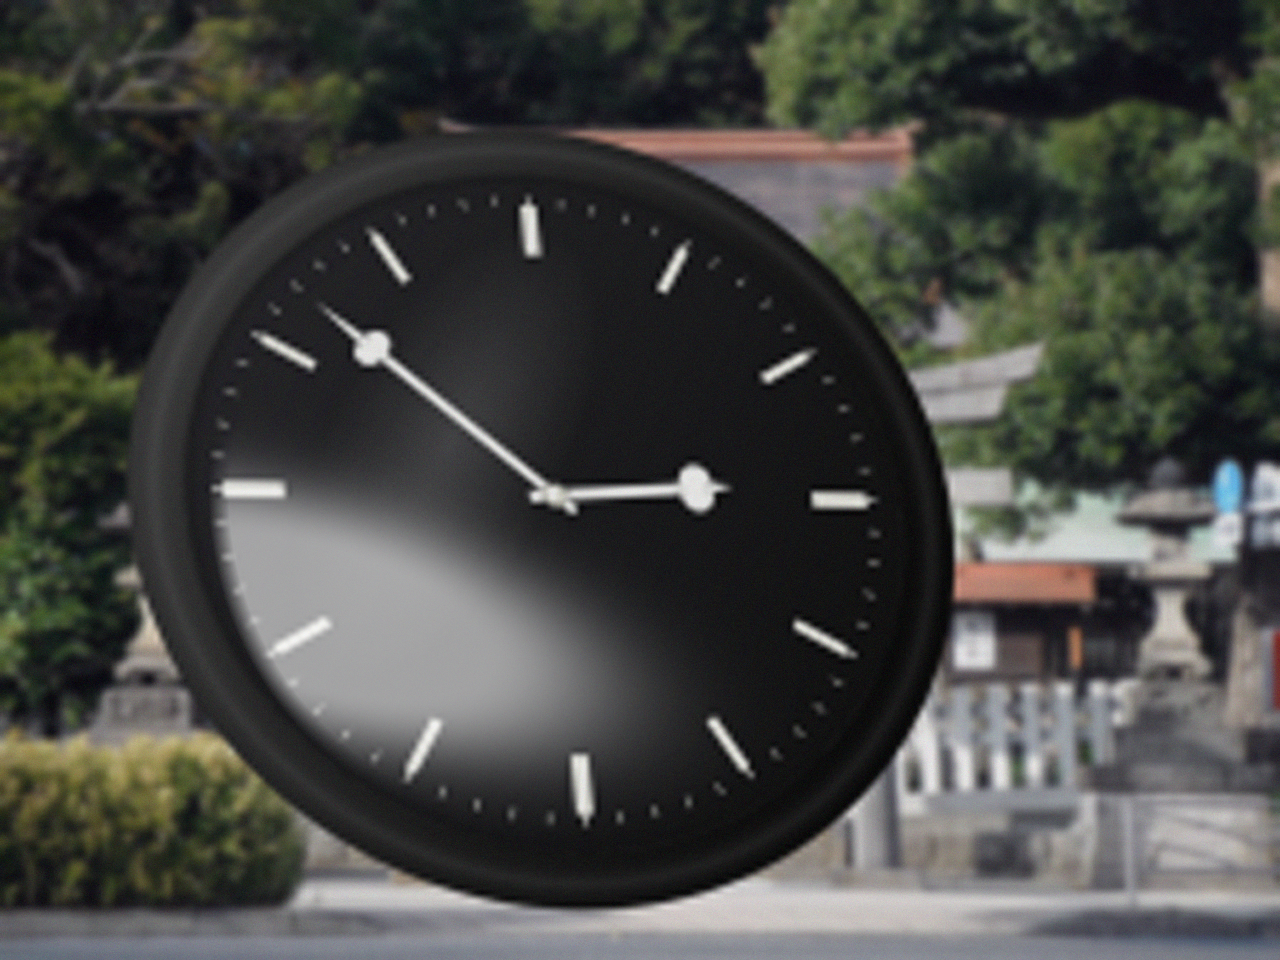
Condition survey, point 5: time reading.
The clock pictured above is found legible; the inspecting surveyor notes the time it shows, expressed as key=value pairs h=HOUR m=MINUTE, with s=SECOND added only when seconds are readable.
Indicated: h=2 m=52
